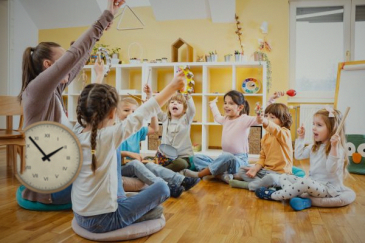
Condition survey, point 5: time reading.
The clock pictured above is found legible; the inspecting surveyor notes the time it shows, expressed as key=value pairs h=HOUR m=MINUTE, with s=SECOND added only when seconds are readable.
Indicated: h=1 m=53
